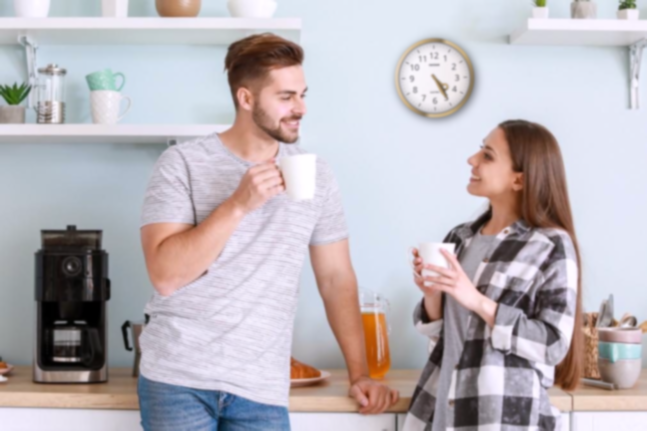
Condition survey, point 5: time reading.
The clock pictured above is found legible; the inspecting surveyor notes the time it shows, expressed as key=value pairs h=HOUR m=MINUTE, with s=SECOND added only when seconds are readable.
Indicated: h=4 m=25
